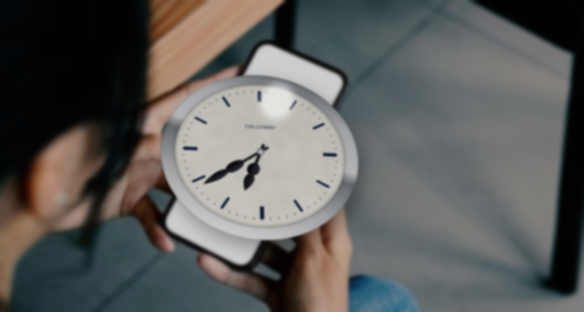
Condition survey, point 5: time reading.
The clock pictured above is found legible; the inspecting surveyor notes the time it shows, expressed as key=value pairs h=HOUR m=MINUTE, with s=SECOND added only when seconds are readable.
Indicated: h=6 m=39
